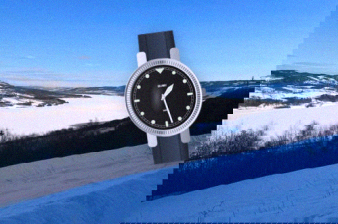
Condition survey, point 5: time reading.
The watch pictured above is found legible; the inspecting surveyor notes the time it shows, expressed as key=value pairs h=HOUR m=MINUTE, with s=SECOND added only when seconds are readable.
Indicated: h=1 m=28
